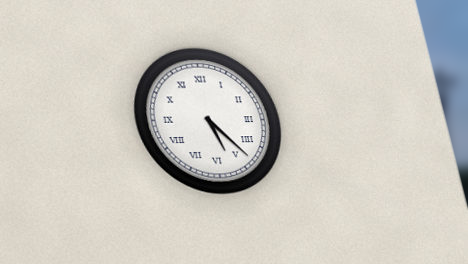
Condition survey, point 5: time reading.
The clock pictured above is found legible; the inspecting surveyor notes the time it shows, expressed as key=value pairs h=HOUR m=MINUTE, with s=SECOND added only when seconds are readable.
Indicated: h=5 m=23
